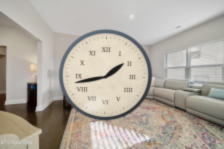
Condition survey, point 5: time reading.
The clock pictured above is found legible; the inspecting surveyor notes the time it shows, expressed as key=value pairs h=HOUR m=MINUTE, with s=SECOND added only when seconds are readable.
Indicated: h=1 m=43
